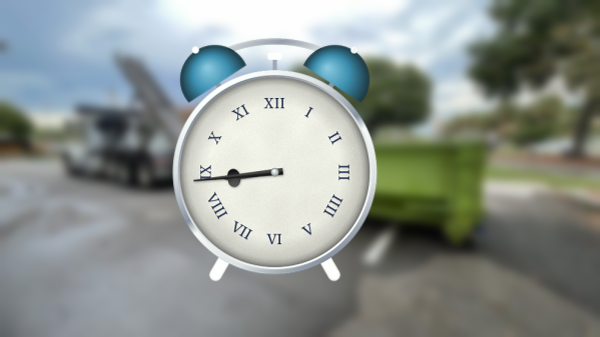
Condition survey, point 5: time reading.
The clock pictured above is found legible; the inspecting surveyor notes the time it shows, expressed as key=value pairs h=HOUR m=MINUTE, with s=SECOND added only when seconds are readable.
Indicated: h=8 m=44
